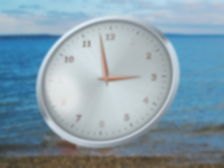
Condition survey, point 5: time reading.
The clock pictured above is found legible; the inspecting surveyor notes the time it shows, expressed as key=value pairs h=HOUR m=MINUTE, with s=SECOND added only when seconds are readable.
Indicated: h=2 m=58
